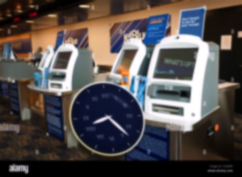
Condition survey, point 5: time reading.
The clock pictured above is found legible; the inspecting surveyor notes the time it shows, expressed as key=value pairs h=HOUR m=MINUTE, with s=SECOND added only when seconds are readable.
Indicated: h=8 m=23
